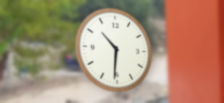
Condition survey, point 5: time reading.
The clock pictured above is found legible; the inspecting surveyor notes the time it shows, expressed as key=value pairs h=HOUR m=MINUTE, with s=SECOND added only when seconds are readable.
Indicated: h=10 m=31
